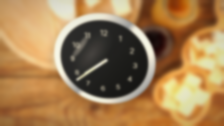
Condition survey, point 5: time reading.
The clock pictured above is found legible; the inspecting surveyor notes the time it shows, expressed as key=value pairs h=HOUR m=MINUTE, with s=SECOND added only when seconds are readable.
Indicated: h=7 m=38
